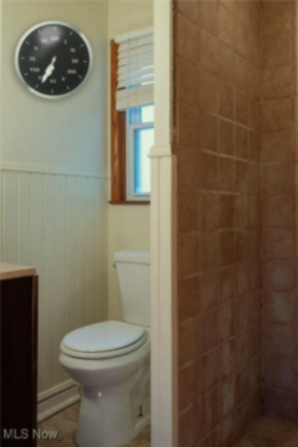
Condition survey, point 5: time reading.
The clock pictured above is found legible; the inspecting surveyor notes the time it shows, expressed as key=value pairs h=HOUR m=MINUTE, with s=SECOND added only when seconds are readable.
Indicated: h=6 m=34
